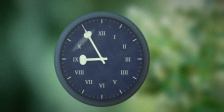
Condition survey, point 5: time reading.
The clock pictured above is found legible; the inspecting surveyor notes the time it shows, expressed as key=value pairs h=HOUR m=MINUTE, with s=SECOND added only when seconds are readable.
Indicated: h=8 m=55
